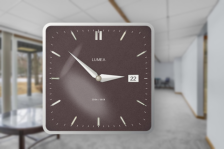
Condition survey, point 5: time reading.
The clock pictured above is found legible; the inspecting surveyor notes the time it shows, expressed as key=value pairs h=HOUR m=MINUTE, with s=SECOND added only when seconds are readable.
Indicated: h=2 m=52
